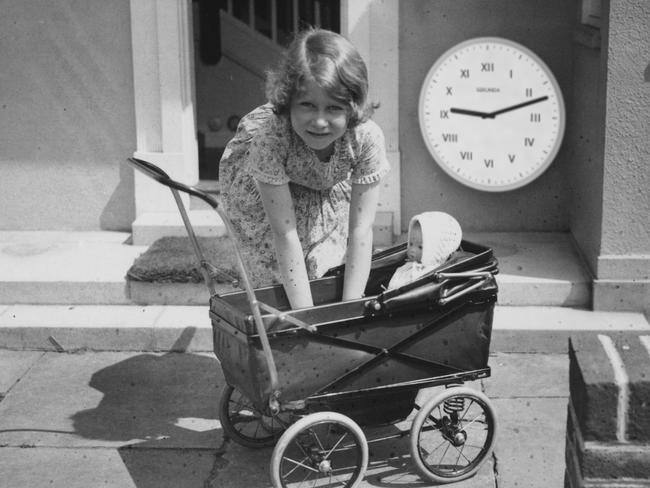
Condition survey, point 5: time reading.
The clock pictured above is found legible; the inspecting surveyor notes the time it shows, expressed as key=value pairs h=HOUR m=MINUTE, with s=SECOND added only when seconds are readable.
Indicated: h=9 m=12
